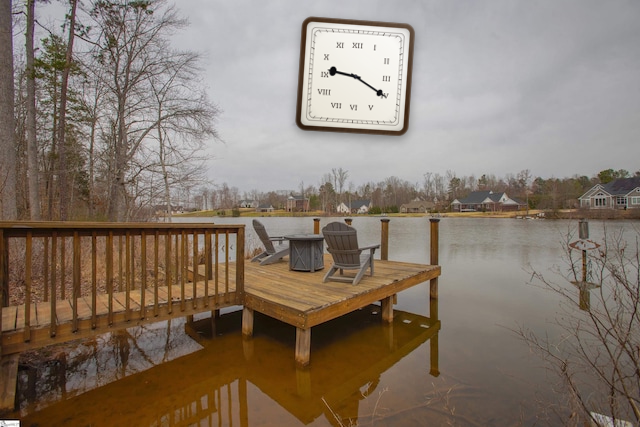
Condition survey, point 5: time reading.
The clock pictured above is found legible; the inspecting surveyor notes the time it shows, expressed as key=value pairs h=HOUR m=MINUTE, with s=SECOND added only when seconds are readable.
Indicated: h=9 m=20
